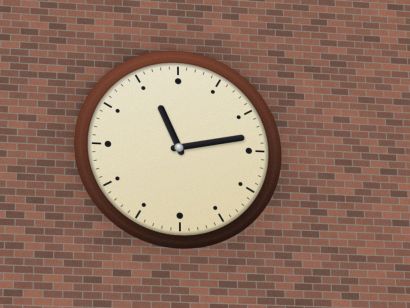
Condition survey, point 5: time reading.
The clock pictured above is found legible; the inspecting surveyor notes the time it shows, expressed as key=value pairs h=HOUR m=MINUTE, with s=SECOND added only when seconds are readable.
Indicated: h=11 m=13
